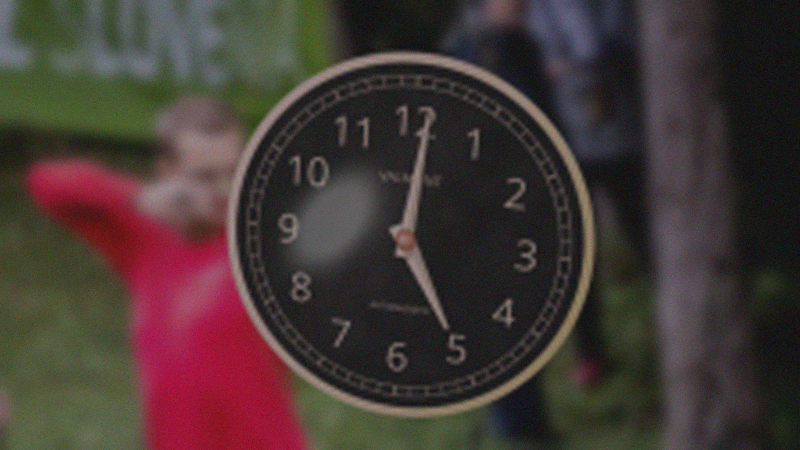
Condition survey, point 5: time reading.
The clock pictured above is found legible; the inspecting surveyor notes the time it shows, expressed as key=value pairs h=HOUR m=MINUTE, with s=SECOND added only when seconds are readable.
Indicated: h=5 m=1
